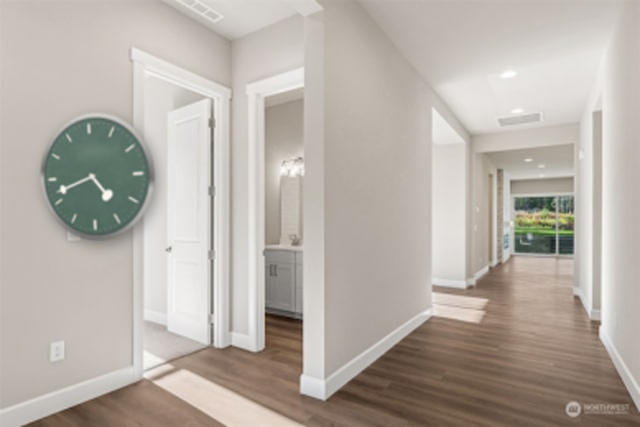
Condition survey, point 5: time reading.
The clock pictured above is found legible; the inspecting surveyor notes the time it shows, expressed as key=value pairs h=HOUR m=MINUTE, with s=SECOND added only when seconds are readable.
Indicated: h=4 m=42
